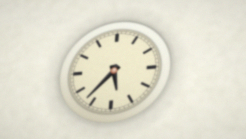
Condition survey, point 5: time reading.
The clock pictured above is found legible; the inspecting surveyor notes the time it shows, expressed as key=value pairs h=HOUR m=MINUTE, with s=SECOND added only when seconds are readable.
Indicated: h=5 m=37
